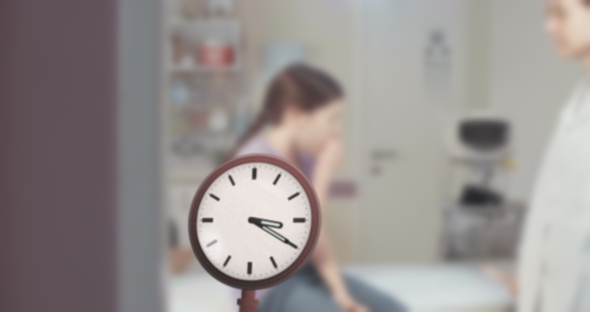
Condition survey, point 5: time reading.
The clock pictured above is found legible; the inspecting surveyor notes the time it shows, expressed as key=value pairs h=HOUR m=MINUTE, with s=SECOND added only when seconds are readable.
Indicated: h=3 m=20
